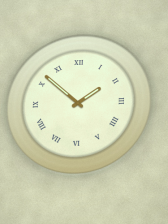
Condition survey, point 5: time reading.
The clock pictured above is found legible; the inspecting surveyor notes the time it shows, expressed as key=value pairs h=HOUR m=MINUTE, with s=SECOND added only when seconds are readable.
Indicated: h=1 m=52
